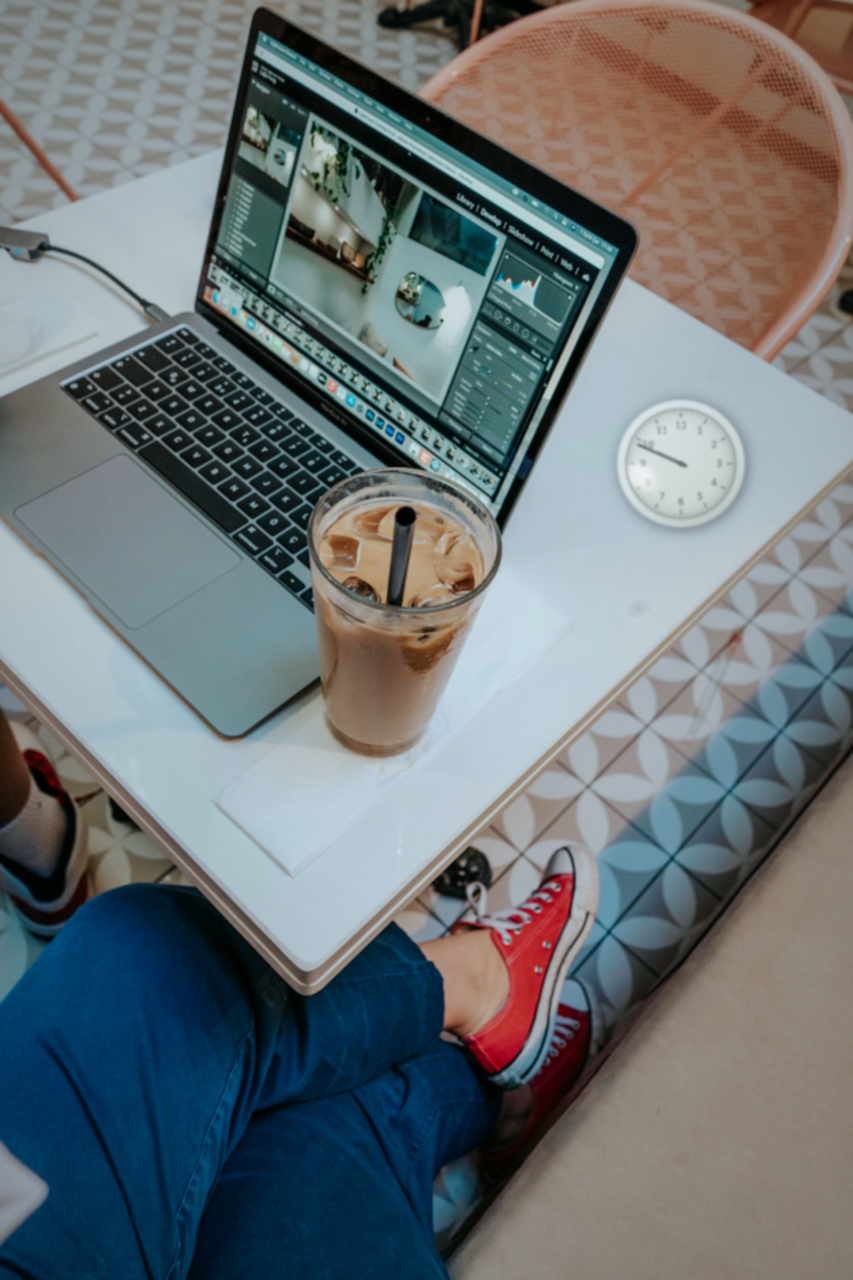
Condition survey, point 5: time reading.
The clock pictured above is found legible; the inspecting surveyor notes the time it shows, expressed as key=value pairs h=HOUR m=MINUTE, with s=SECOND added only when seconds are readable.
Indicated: h=9 m=49
